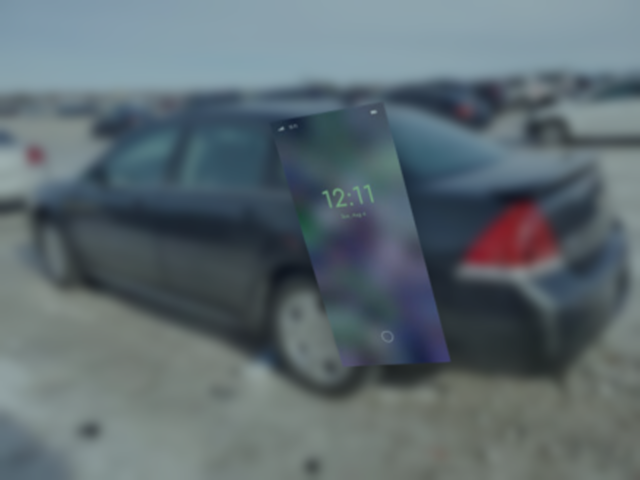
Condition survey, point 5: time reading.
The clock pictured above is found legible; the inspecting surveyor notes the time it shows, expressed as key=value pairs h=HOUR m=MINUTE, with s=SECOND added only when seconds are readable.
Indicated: h=12 m=11
